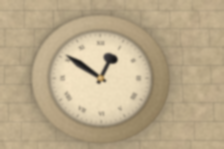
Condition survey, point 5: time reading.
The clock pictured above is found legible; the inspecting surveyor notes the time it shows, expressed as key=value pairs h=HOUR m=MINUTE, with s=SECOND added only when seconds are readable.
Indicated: h=12 m=51
